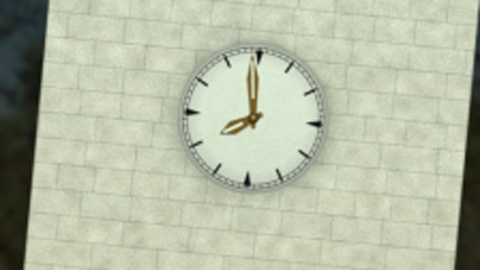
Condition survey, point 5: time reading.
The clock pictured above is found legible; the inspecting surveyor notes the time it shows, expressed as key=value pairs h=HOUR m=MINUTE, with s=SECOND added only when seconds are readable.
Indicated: h=7 m=59
